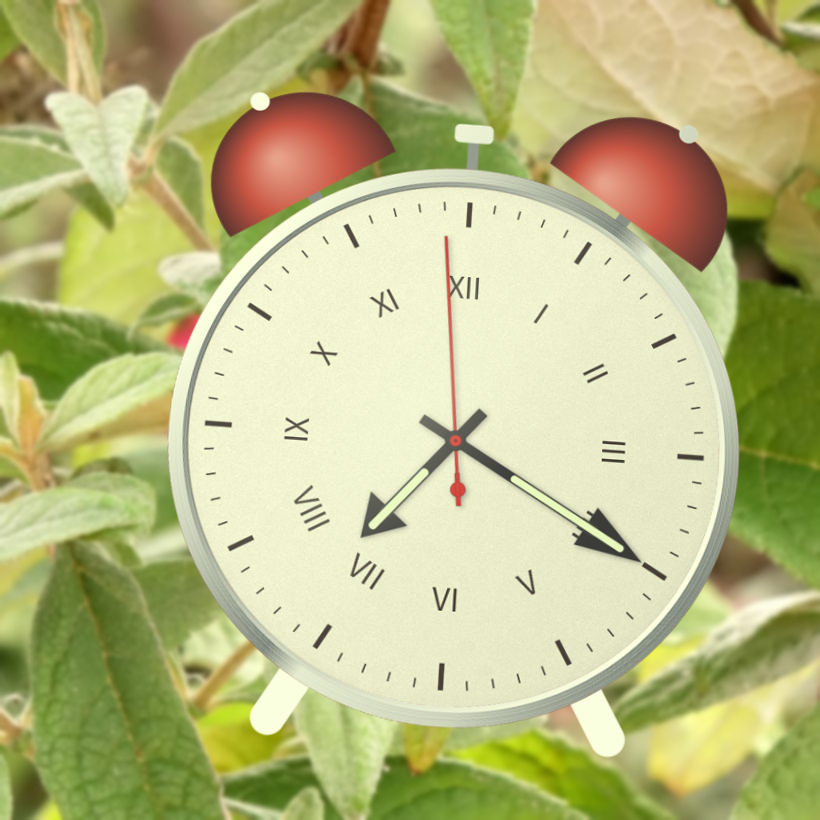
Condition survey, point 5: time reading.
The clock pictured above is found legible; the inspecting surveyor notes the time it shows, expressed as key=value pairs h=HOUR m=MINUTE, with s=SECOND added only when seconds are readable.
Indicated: h=7 m=19 s=59
